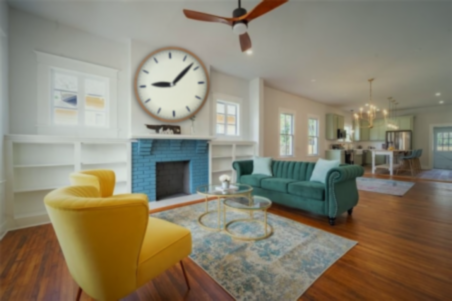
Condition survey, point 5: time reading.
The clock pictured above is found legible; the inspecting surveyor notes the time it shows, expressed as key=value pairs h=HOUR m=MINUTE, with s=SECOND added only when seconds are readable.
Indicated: h=9 m=8
